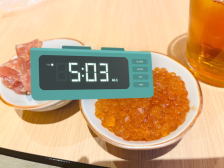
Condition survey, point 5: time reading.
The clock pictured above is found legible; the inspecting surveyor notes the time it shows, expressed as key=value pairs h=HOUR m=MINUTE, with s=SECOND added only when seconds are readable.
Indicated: h=5 m=3
